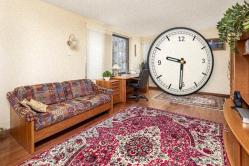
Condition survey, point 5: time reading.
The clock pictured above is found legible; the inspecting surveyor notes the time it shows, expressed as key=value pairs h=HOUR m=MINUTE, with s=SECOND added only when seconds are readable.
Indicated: h=9 m=31
